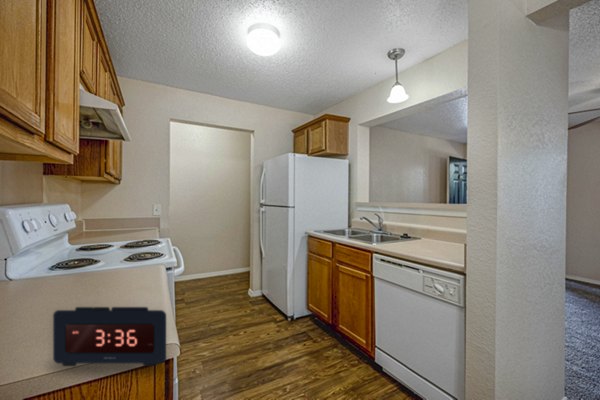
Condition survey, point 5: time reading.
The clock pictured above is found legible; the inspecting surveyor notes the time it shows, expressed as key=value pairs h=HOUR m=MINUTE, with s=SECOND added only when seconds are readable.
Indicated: h=3 m=36
